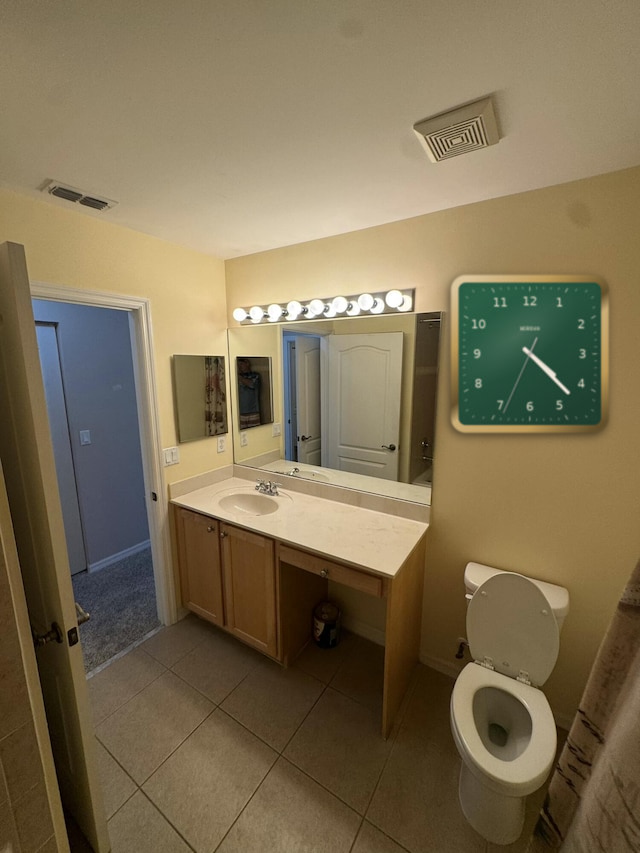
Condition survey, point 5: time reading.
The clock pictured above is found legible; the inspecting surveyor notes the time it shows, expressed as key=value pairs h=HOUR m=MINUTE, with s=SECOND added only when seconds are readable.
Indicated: h=4 m=22 s=34
